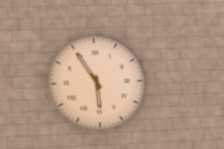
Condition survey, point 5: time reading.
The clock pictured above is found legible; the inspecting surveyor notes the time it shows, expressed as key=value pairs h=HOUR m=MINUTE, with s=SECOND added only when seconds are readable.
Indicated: h=5 m=55
